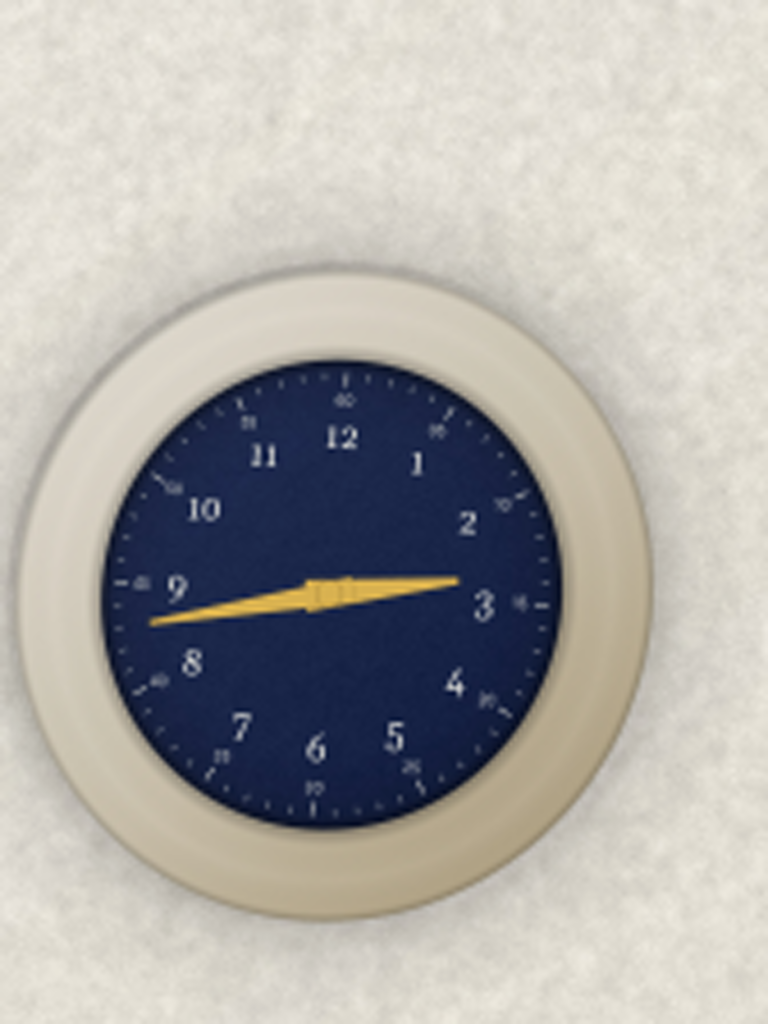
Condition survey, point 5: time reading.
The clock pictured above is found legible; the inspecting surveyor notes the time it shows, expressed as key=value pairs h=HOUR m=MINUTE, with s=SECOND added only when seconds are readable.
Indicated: h=2 m=43
